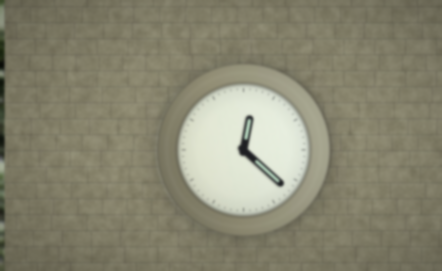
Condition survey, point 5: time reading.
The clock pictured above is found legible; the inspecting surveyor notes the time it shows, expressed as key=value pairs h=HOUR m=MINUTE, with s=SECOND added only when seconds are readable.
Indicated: h=12 m=22
